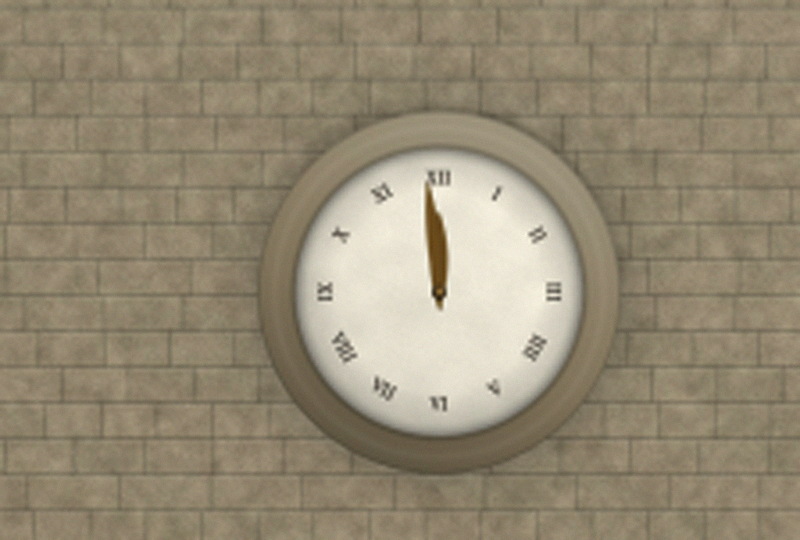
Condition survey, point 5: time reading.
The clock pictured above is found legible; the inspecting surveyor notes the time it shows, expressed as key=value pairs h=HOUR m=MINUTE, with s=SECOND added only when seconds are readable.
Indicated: h=11 m=59
